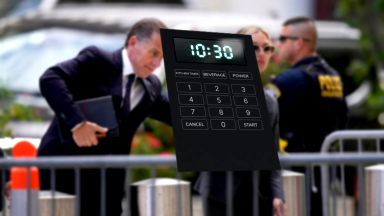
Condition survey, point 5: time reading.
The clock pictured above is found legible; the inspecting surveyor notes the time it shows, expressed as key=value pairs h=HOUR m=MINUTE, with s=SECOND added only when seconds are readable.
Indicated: h=10 m=30
